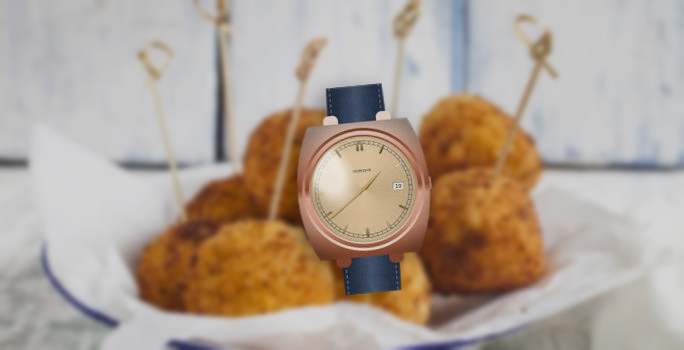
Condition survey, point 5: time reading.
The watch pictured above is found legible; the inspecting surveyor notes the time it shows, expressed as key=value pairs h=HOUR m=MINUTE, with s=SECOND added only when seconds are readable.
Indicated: h=1 m=39
